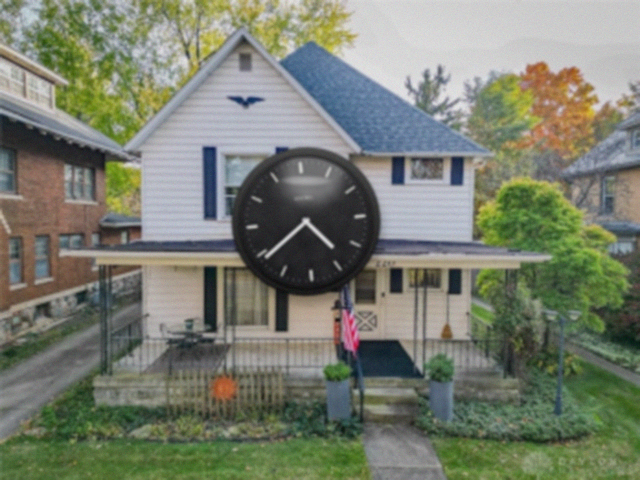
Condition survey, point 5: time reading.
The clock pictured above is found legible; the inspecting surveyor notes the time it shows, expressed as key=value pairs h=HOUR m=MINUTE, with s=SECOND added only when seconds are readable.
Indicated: h=4 m=39
